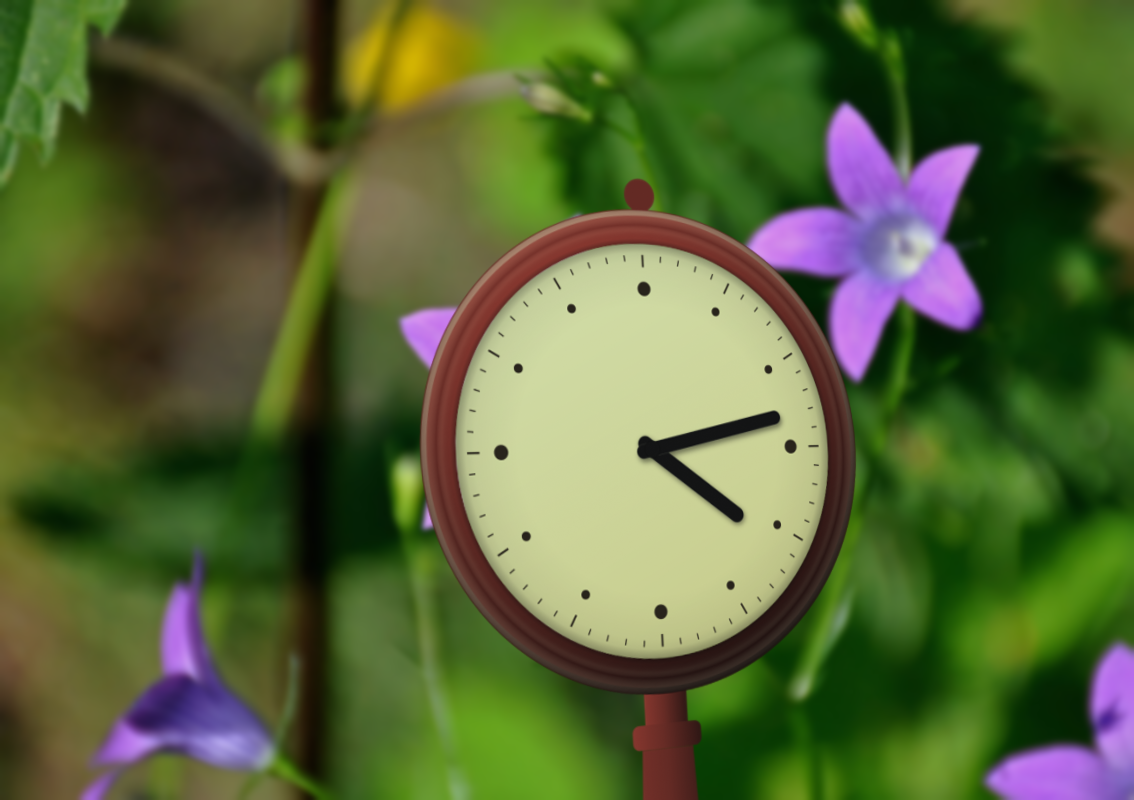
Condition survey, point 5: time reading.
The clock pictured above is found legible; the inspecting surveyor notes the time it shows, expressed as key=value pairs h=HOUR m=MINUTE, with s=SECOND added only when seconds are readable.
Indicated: h=4 m=13
